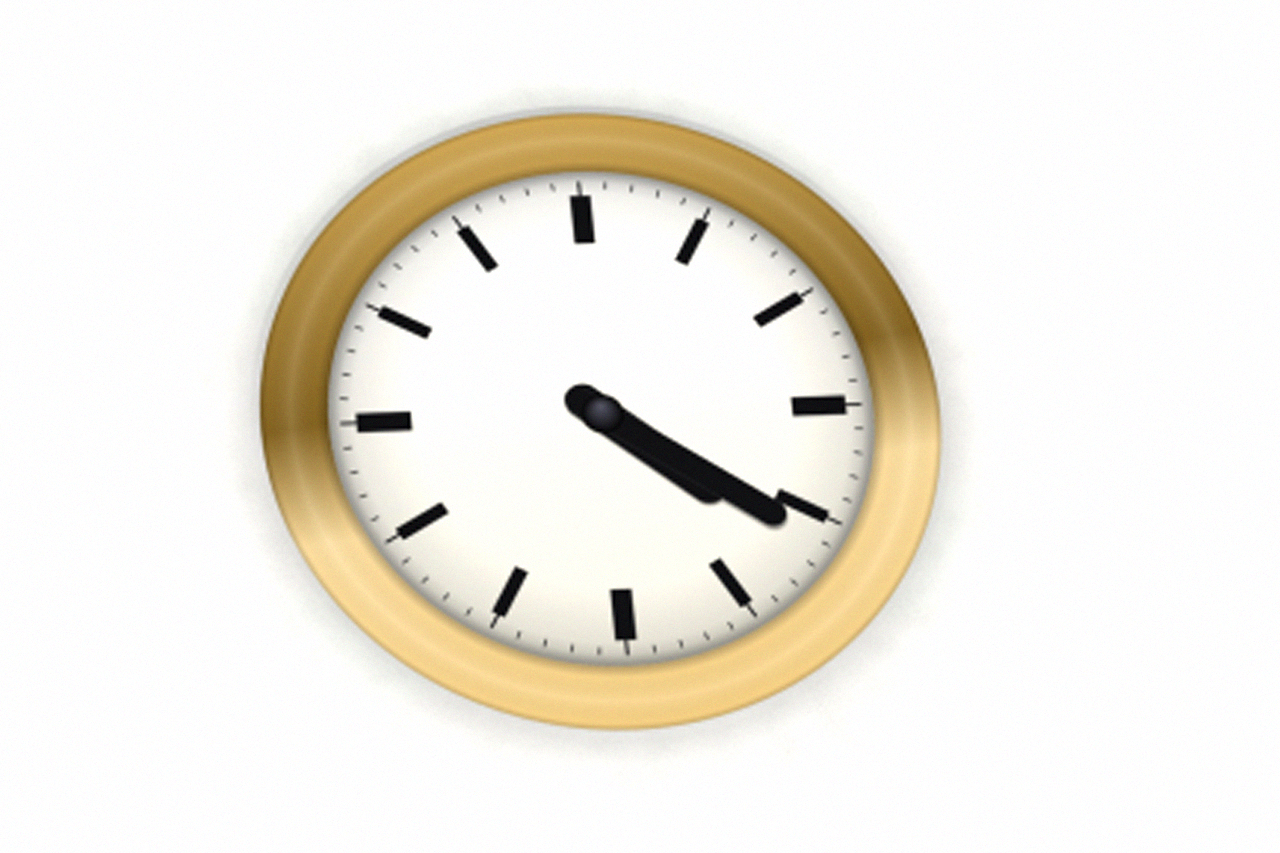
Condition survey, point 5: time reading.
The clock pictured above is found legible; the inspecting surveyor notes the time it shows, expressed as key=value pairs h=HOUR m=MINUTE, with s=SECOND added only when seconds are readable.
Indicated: h=4 m=21
